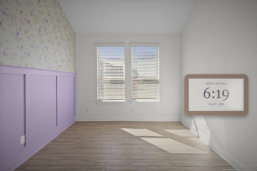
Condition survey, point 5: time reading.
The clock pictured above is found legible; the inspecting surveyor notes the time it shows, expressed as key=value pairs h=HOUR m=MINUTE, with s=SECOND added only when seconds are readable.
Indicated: h=6 m=19
